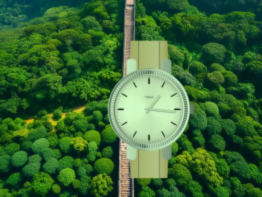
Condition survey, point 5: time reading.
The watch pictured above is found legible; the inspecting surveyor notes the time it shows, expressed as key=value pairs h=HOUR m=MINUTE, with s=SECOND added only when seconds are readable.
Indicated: h=1 m=16
